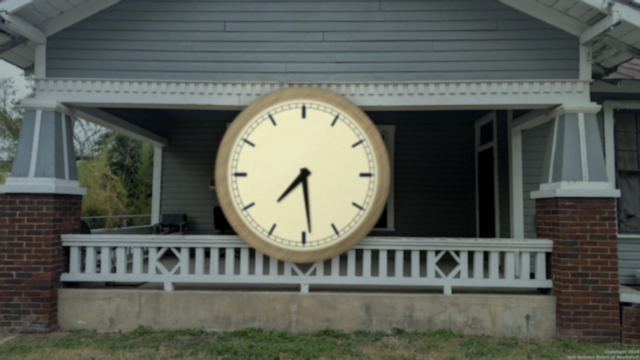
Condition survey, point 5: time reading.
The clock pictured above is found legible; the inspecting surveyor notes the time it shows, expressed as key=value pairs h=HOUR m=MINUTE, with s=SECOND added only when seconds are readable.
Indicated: h=7 m=29
